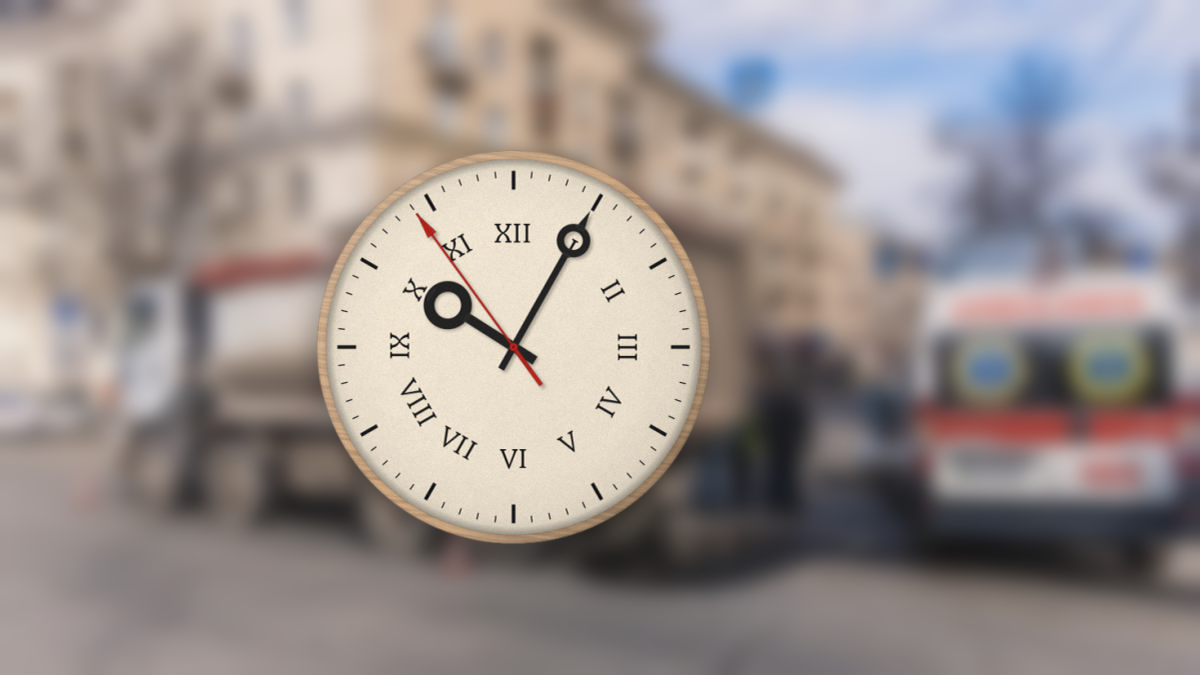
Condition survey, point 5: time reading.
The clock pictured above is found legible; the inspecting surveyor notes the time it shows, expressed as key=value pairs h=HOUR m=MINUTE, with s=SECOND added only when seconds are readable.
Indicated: h=10 m=4 s=54
